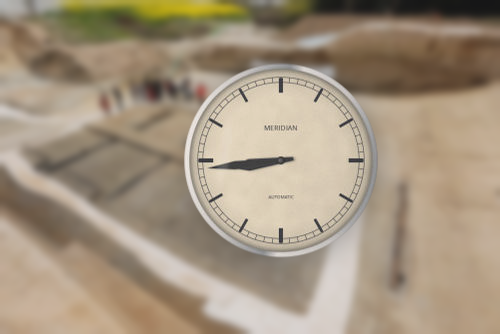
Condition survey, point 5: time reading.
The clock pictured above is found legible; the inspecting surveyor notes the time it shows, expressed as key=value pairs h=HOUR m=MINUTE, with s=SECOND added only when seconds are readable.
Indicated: h=8 m=44
